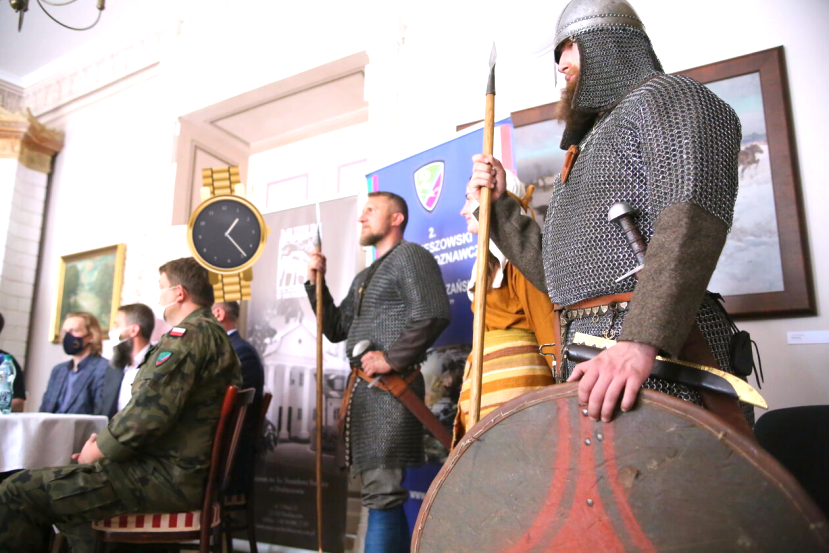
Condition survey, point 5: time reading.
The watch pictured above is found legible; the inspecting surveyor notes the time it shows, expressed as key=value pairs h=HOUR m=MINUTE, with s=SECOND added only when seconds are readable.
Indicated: h=1 m=24
